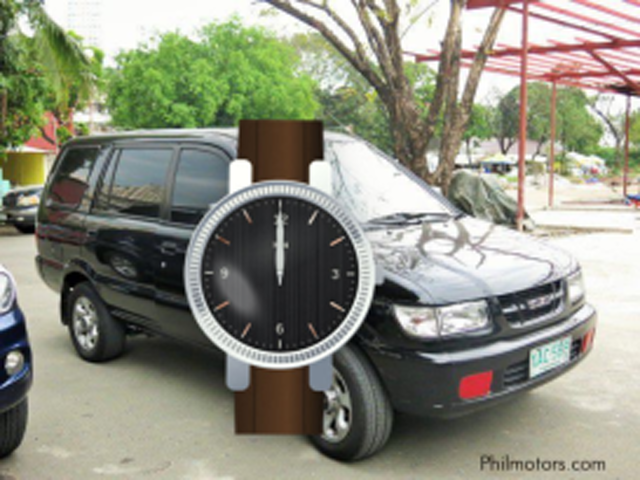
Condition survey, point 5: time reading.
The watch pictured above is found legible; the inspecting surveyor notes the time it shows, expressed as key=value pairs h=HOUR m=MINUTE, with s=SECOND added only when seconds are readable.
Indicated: h=12 m=0
